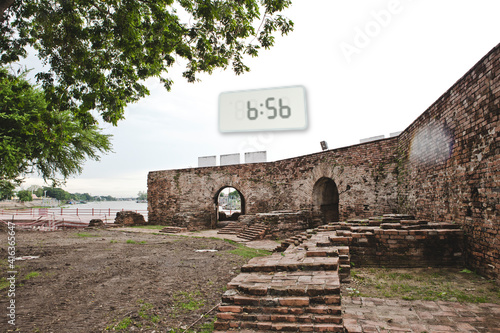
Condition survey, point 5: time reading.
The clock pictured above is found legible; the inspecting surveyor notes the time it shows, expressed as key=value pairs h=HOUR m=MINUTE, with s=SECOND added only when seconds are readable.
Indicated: h=6 m=56
